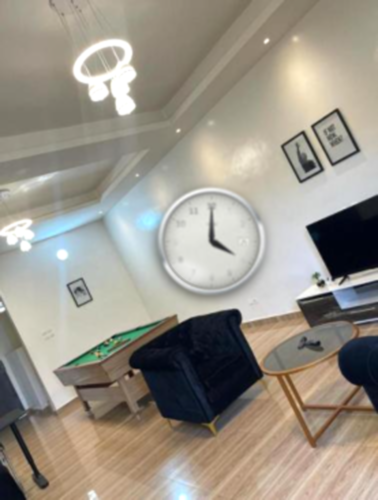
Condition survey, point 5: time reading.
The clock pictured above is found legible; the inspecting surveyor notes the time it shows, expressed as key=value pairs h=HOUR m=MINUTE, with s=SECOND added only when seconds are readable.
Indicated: h=4 m=0
